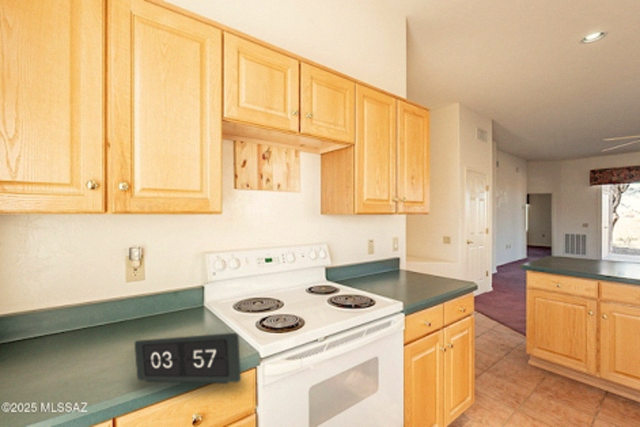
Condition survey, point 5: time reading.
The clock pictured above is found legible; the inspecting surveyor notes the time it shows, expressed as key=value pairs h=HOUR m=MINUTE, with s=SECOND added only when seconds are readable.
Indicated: h=3 m=57
